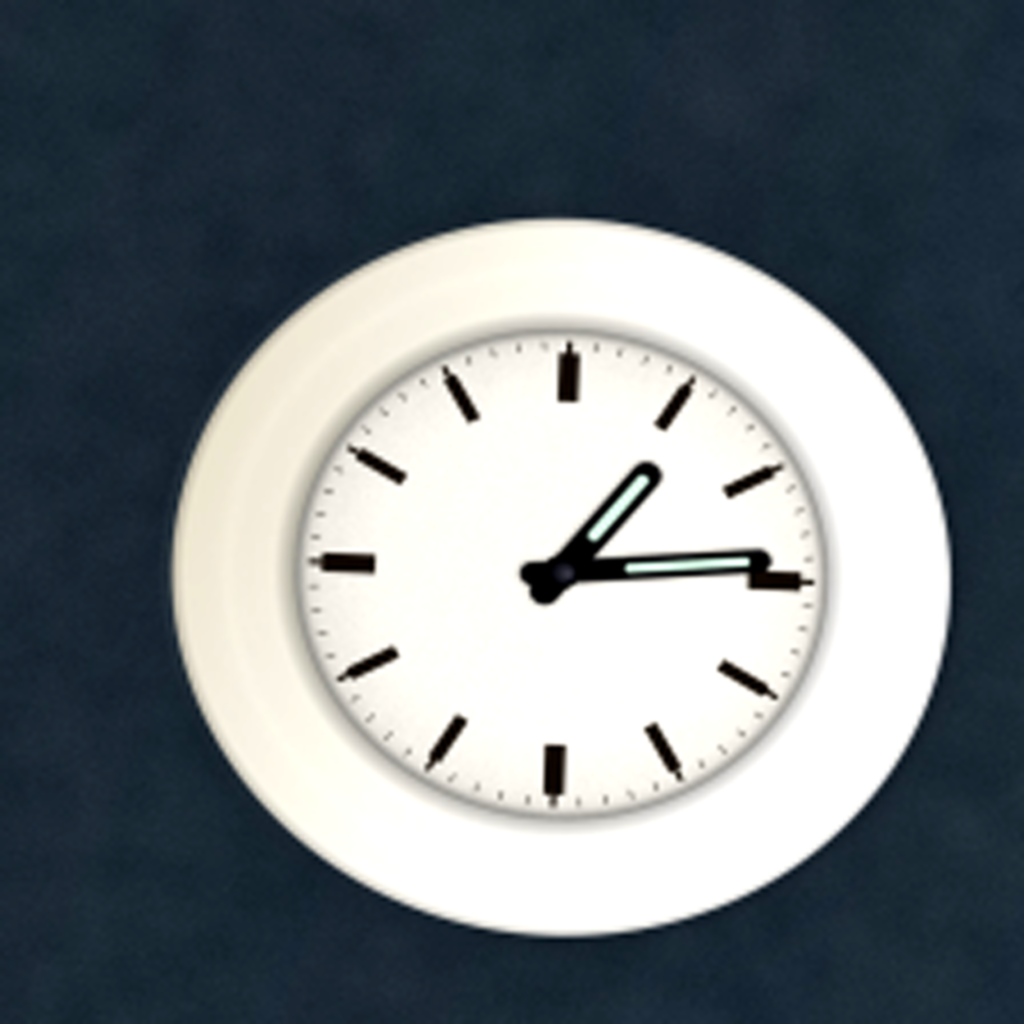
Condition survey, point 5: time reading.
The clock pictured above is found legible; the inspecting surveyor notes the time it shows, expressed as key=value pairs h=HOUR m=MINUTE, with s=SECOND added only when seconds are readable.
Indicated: h=1 m=14
